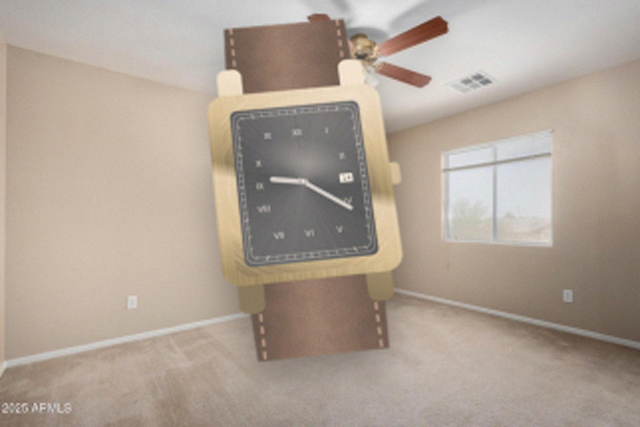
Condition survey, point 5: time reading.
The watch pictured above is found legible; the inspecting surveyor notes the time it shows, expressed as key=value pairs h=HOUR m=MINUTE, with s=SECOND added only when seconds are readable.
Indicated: h=9 m=21
